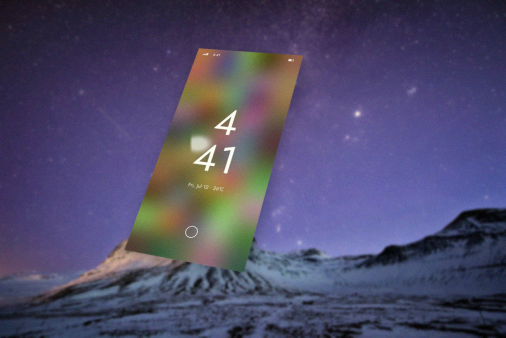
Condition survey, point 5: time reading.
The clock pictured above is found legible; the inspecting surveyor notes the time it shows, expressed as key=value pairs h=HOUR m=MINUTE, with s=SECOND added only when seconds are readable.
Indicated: h=4 m=41
